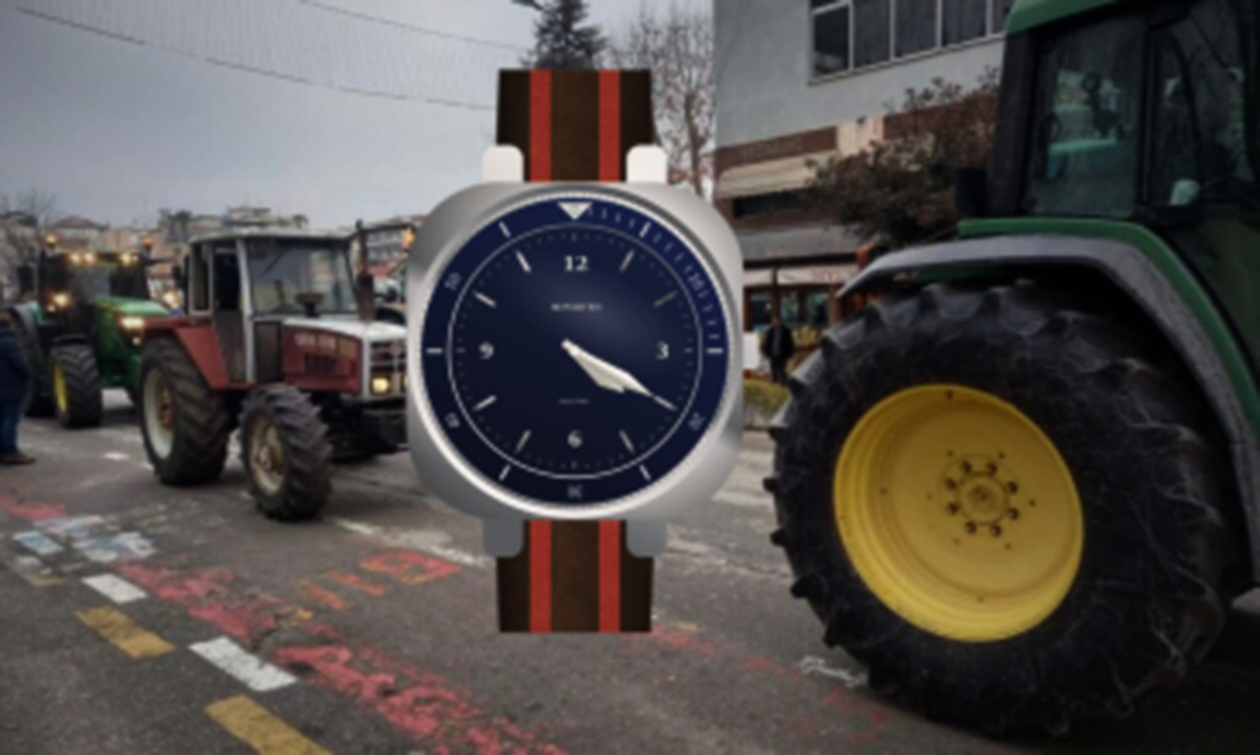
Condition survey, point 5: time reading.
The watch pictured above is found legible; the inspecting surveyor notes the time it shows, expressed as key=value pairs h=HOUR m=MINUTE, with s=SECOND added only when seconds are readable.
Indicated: h=4 m=20
